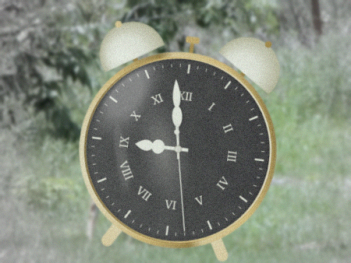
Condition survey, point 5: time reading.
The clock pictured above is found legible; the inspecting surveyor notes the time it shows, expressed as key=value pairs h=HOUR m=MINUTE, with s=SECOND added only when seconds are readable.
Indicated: h=8 m=58 s=28
